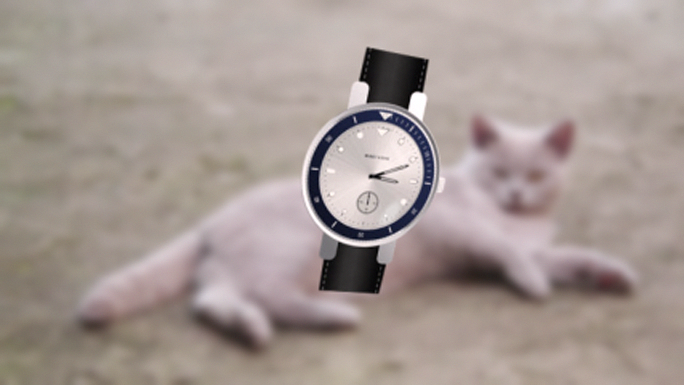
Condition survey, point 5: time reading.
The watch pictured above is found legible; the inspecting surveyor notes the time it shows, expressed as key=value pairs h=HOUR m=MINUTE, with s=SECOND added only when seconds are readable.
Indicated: h=3 m=11
